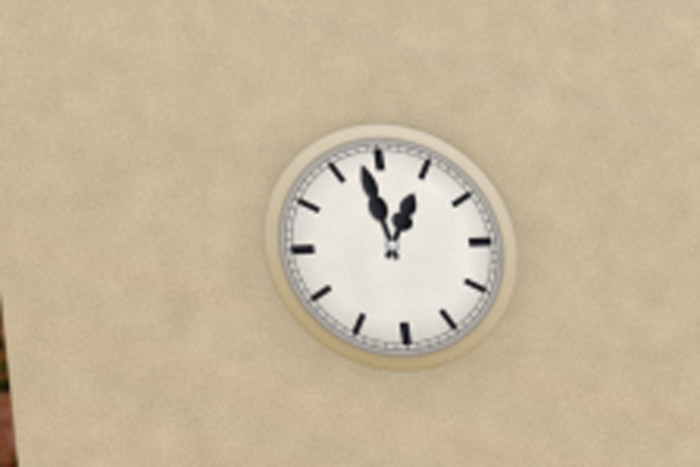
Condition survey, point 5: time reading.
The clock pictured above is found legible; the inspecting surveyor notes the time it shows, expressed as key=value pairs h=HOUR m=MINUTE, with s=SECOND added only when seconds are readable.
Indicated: h=12 m=58
